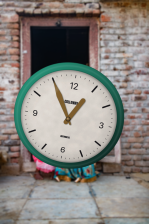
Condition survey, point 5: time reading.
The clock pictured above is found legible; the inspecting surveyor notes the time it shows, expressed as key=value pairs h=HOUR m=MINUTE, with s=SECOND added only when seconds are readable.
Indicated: h=12 m=55
